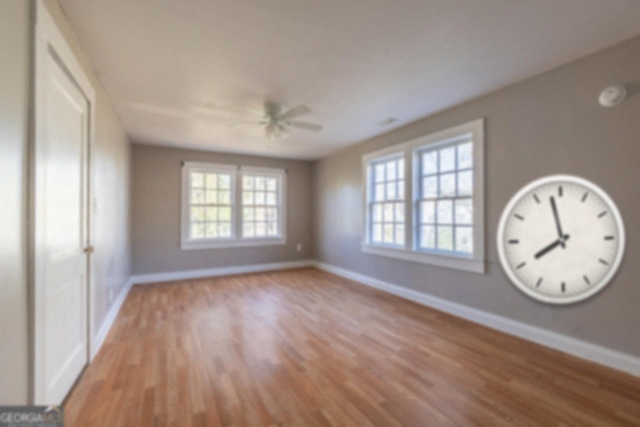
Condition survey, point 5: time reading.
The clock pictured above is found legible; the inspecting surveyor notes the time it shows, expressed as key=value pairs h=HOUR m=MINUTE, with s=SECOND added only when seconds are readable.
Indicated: h=7 m=58
